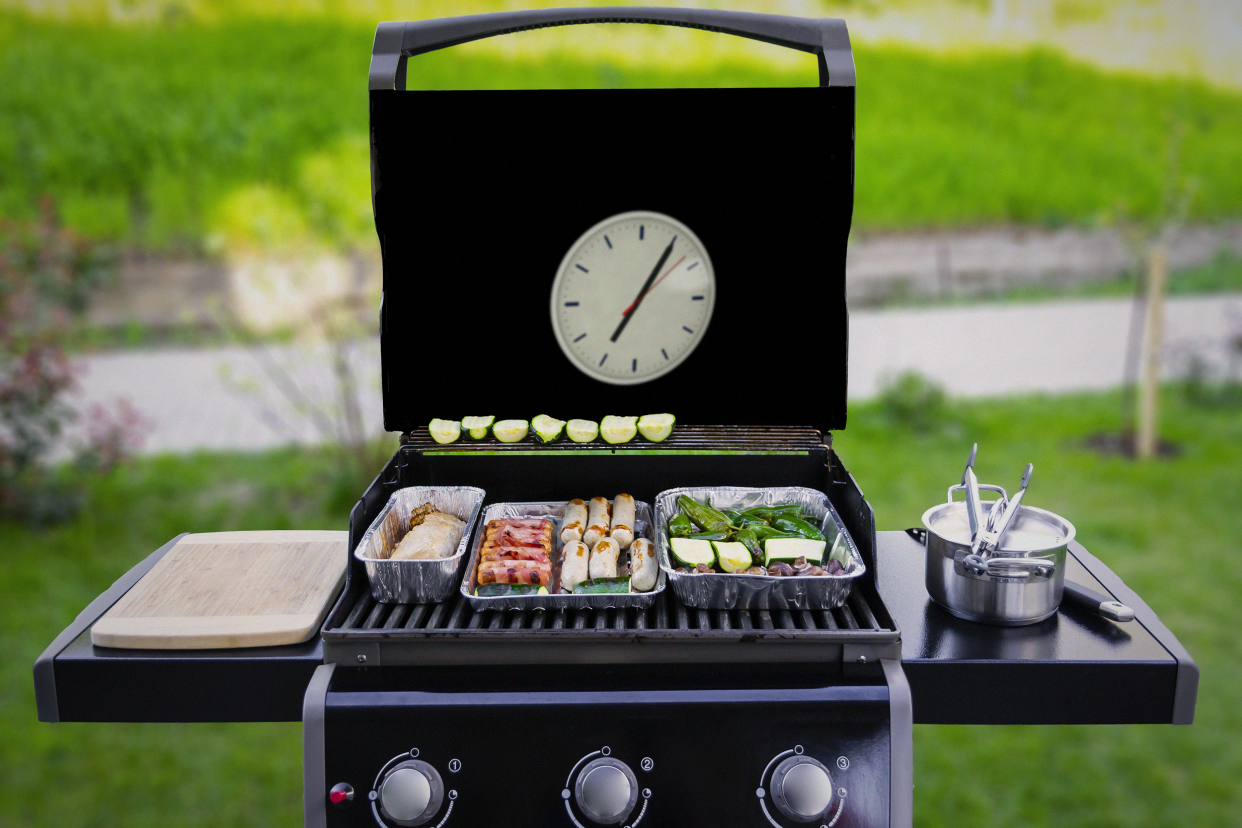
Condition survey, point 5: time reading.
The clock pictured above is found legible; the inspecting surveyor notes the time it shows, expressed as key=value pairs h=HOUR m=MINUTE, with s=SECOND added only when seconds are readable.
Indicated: h=7 m=5 s=8
